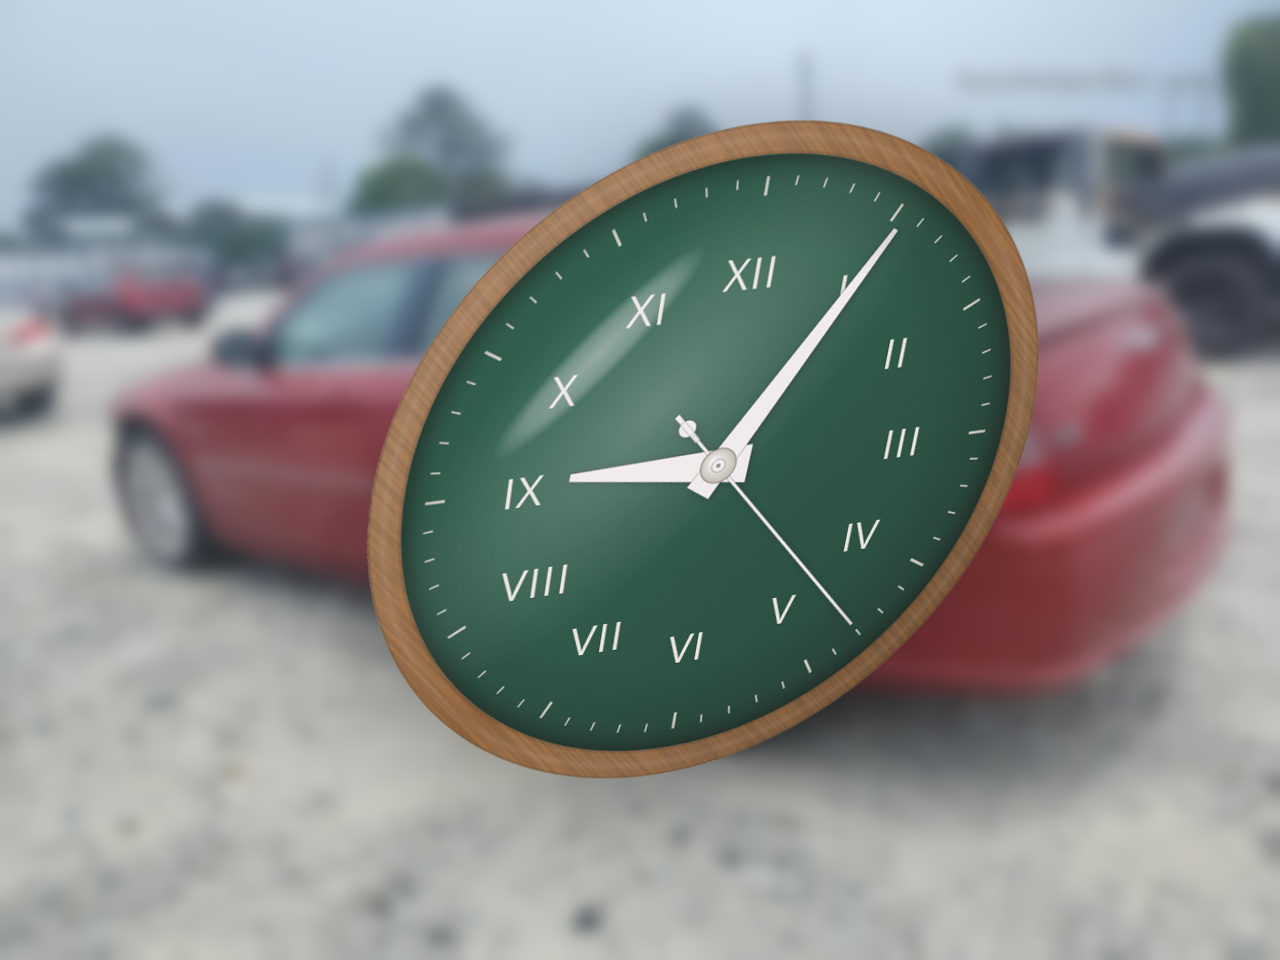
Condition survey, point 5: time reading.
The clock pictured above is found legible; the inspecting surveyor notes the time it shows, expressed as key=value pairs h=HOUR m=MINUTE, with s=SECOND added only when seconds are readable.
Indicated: h=9 m=5 s=23
